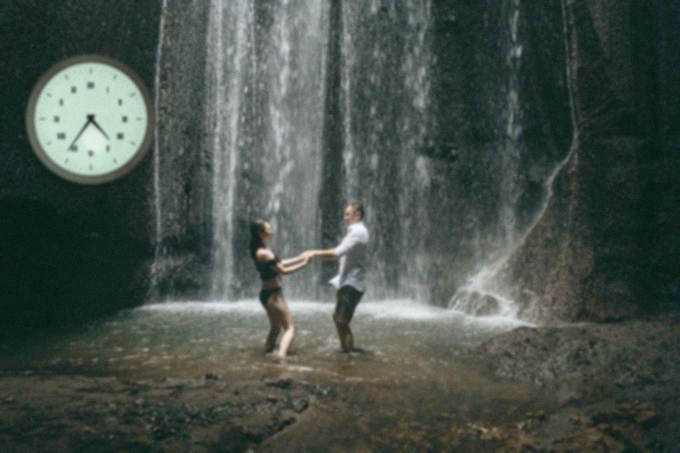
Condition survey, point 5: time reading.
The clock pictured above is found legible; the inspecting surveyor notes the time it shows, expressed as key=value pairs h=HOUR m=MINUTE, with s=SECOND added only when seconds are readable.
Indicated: h=4 m=36
